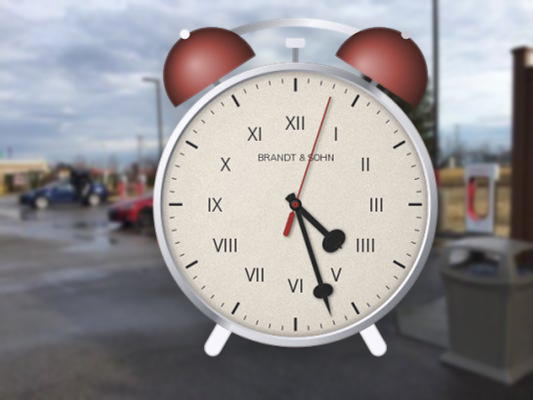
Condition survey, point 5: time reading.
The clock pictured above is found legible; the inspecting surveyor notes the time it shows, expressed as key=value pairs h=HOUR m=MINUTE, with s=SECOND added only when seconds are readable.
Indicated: h=4 m=27 s=3
